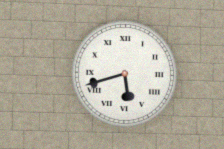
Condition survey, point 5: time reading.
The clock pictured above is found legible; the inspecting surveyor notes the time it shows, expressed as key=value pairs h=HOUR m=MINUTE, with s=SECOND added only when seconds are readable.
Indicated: h=5 m=42
